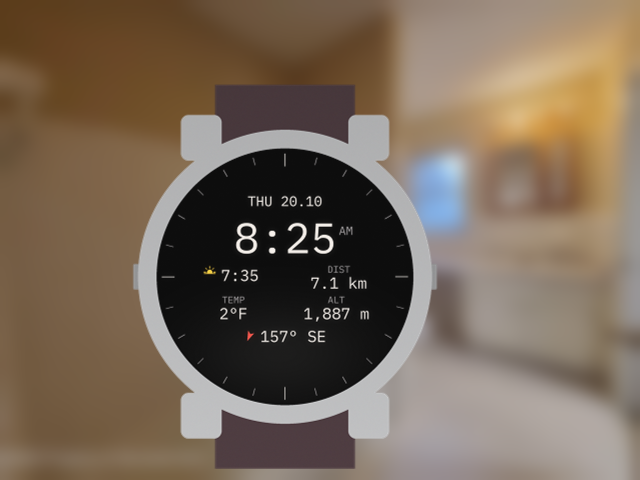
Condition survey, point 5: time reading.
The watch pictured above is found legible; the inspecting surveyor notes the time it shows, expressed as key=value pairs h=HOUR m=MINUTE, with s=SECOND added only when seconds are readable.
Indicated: h=8 m=25
